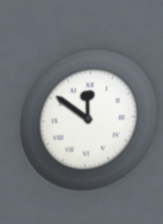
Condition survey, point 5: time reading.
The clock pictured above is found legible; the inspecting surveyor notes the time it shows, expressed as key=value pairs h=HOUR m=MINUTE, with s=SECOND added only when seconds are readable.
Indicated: h=11 m=51
